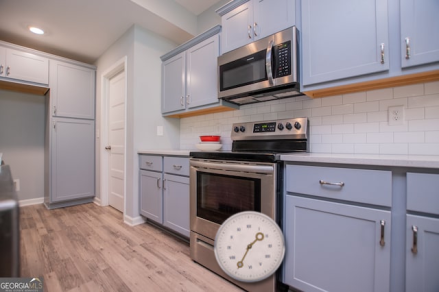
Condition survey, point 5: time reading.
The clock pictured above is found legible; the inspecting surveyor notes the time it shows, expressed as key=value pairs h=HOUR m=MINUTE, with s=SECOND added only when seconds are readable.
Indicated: h=1 m=35
